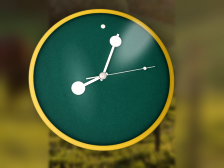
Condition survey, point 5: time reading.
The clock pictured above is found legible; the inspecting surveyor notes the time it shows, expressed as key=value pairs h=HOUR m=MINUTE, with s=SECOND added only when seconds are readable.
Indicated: h=8 m=3 s=13
